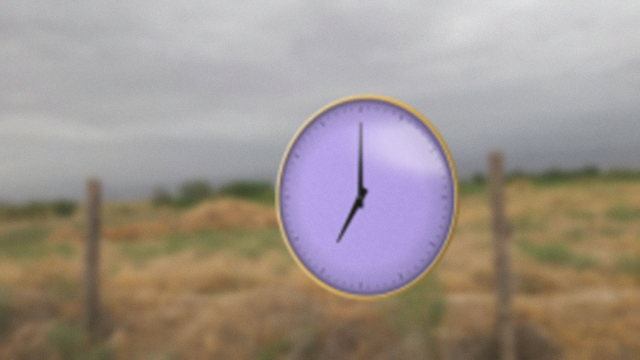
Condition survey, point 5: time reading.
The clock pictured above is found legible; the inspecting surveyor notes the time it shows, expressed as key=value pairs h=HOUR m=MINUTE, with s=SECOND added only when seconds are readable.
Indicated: h=7 m=0
